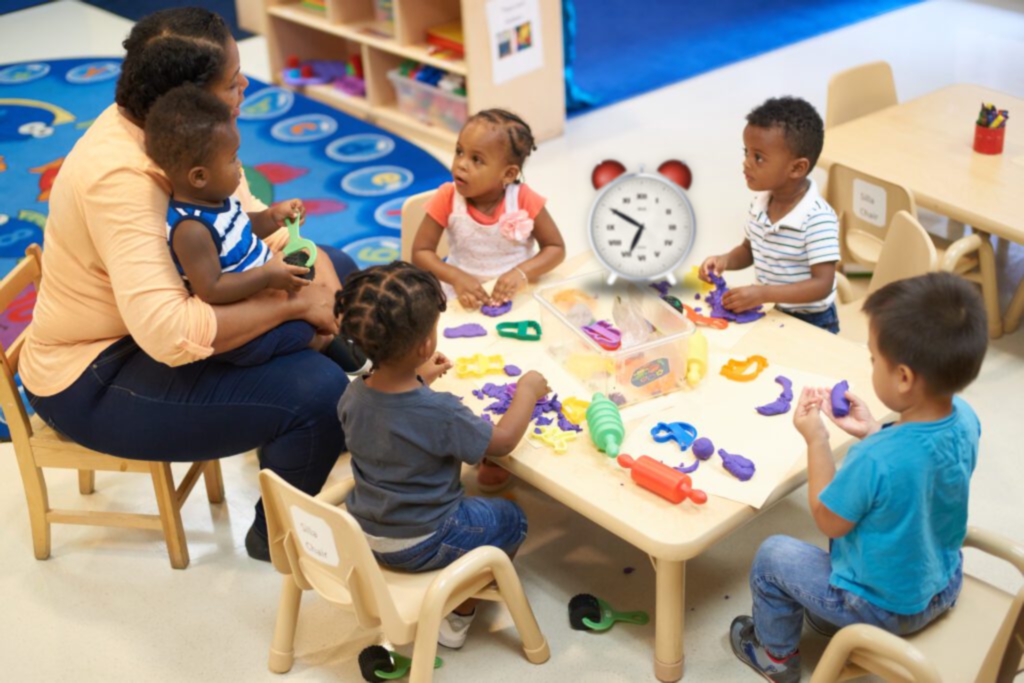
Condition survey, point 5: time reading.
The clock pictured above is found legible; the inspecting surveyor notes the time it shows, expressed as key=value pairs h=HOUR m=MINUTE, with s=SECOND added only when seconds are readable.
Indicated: h=6 m=50
